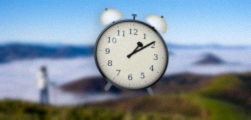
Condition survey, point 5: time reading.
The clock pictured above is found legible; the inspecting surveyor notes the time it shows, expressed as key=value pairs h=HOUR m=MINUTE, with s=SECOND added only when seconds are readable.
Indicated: h=1 m=9
